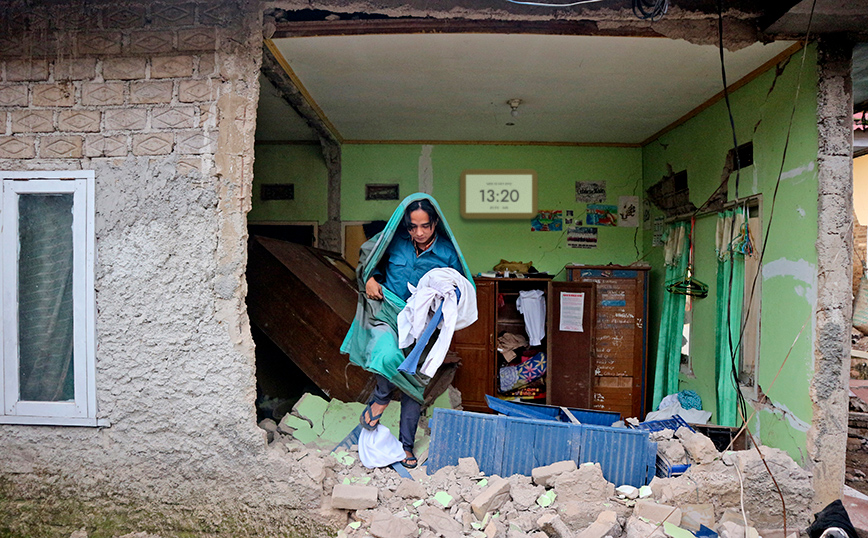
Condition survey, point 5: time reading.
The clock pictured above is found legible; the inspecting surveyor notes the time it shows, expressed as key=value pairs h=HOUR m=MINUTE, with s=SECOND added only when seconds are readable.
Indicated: h=13 m=20
